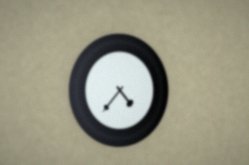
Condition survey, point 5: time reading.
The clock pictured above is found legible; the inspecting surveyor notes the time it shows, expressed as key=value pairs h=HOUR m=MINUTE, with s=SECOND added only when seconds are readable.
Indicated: h=4 m=37
